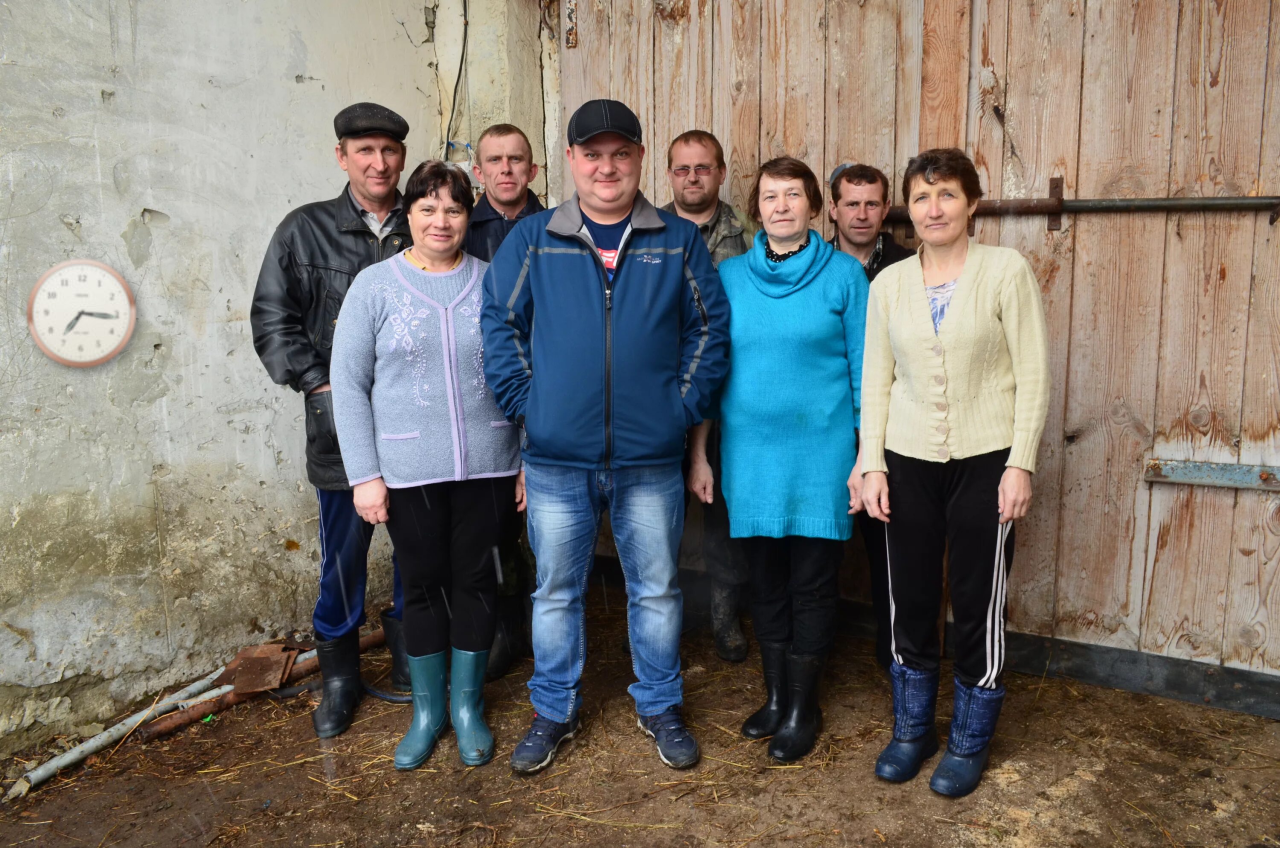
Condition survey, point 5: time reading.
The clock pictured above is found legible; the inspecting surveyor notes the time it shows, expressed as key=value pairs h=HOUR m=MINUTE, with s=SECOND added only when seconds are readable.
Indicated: h=7 m=16
